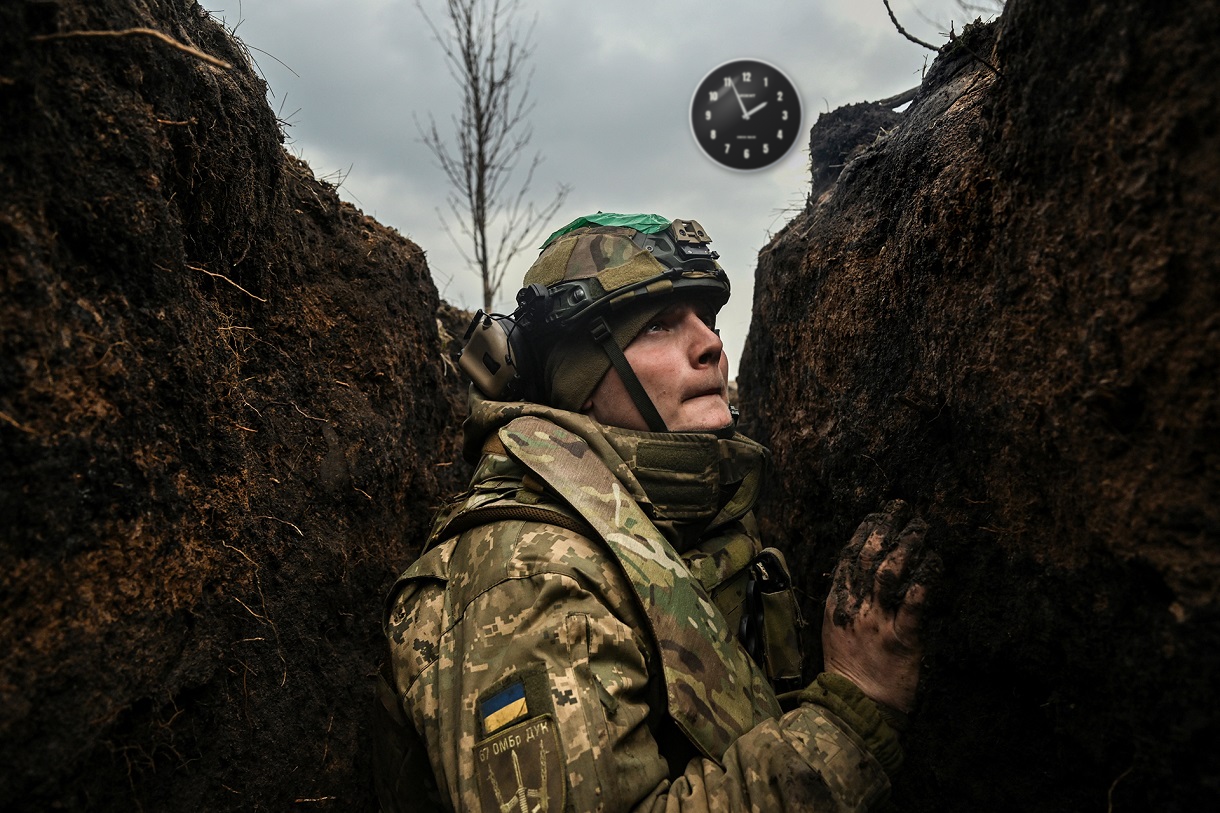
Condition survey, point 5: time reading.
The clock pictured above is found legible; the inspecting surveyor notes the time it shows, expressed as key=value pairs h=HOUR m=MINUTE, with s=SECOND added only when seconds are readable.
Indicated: h=1 m=56
